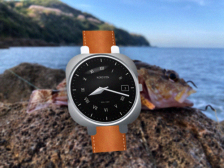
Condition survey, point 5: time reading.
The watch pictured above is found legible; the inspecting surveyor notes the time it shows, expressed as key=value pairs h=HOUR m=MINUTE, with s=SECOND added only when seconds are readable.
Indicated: h=8 m=18
